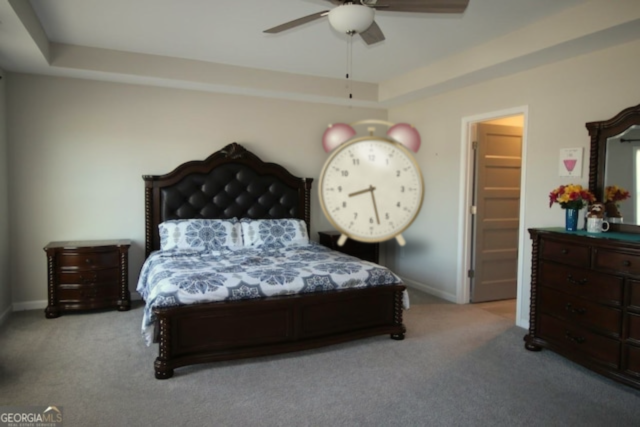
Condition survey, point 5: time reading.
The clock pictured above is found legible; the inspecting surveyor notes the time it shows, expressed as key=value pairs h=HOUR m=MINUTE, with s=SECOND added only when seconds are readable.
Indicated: h=8 m=28
